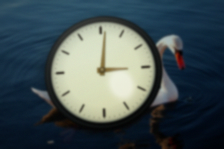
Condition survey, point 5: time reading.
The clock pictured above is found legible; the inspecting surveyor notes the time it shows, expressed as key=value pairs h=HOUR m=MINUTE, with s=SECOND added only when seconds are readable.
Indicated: h=3 m=1
